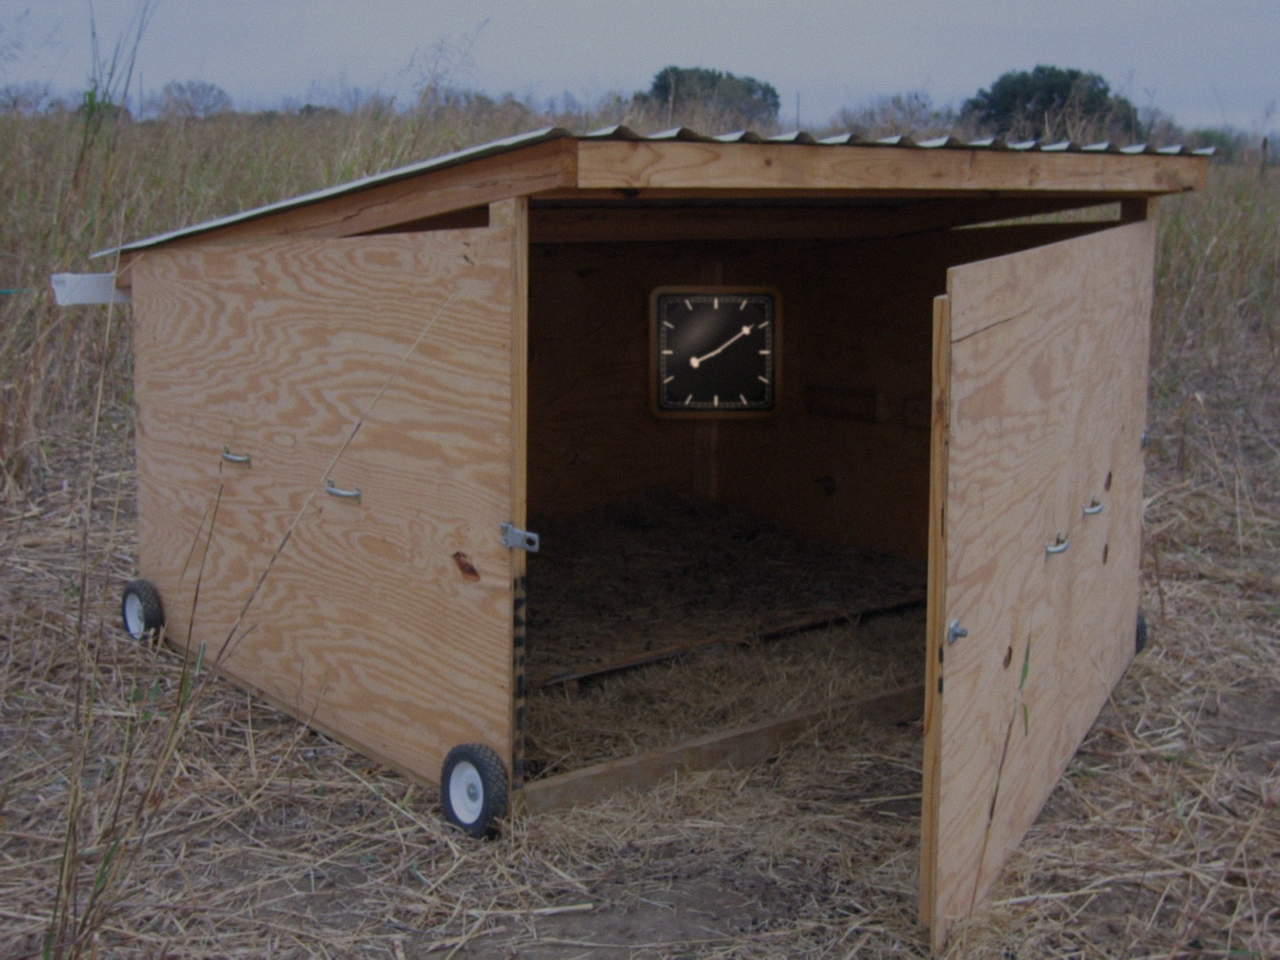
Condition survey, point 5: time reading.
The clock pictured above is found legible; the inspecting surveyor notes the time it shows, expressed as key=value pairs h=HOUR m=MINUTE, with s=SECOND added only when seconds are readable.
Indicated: h=8 m=9
